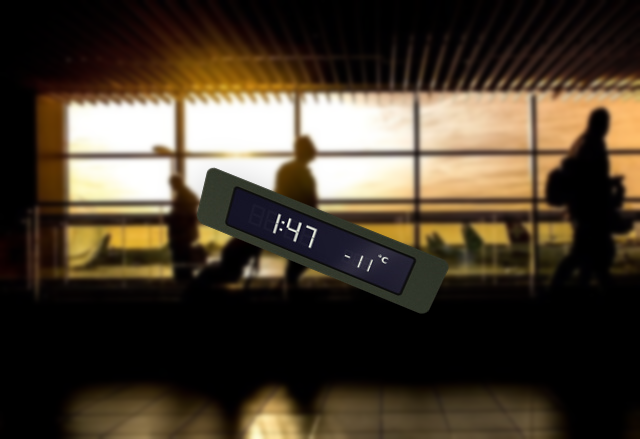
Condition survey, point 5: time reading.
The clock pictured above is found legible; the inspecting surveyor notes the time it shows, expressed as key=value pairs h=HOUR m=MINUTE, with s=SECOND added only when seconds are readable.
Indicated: h=1 m=47
